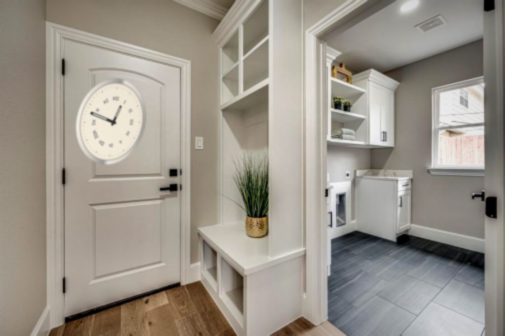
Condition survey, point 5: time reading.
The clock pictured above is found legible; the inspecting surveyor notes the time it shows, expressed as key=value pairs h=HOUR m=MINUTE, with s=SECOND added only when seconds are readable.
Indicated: h=12 m=48
